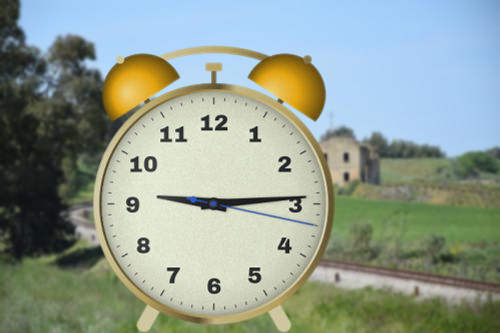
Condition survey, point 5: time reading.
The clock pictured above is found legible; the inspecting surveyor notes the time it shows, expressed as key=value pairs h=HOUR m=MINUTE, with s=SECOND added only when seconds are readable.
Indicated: h=9 m=14 s=17
